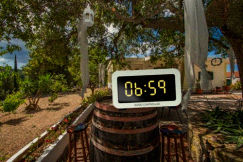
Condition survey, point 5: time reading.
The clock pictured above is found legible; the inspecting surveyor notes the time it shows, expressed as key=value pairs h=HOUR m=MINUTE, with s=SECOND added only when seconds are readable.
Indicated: h=6 m=59
